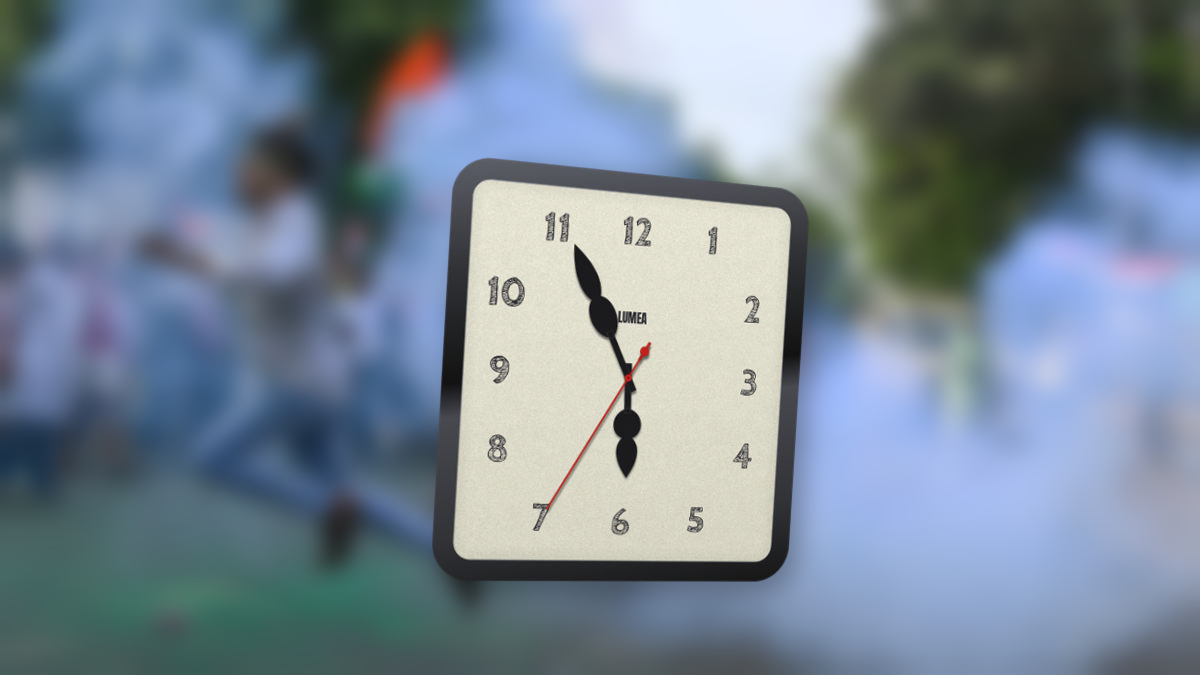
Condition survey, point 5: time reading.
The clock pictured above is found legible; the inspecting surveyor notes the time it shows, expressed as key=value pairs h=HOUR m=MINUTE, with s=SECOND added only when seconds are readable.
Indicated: h=5 m=55 s=35
